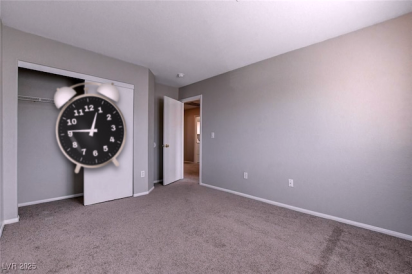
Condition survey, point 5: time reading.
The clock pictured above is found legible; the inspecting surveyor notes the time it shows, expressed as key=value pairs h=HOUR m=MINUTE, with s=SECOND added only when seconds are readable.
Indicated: h=12 m=46
